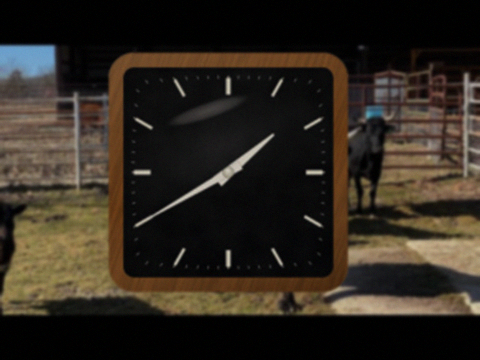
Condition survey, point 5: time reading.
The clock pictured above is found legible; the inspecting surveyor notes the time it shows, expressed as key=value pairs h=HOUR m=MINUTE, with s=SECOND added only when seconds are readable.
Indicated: h=1 m=40
